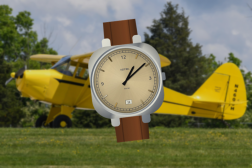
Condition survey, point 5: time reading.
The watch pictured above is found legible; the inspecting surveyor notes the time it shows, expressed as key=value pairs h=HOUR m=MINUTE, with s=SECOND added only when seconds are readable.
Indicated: h=1 m=9
